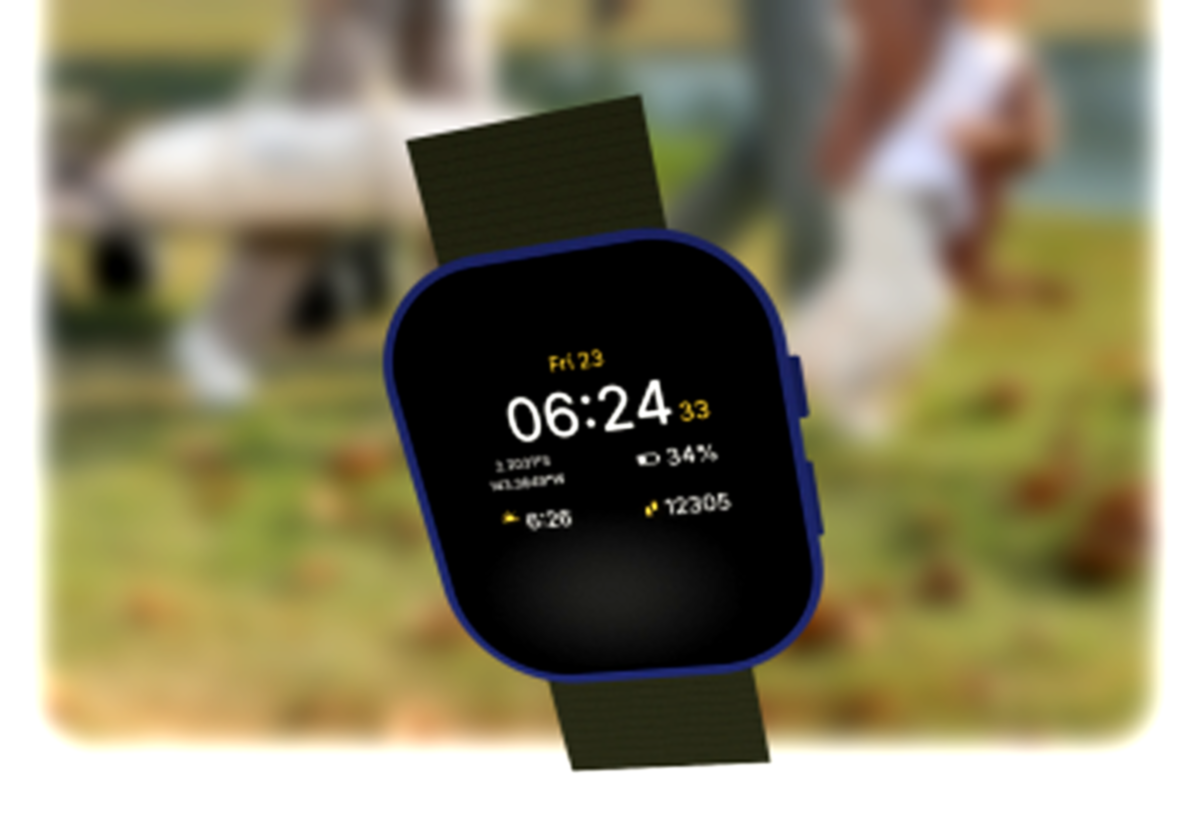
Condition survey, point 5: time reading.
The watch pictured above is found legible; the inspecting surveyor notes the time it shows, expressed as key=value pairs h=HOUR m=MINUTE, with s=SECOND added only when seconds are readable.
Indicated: h=6 m=24
